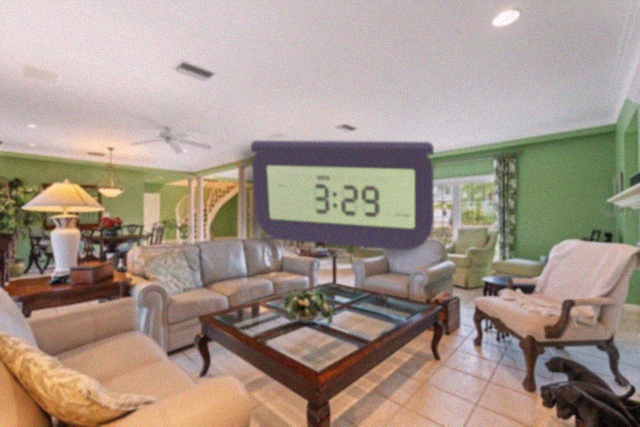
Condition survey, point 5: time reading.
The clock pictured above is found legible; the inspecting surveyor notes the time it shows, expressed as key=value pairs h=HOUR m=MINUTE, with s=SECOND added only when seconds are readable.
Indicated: h=3 m=29
